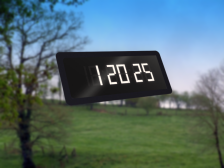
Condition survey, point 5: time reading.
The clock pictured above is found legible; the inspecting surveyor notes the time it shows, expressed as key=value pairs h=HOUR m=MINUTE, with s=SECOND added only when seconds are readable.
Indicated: h=1 m=20 s=25
